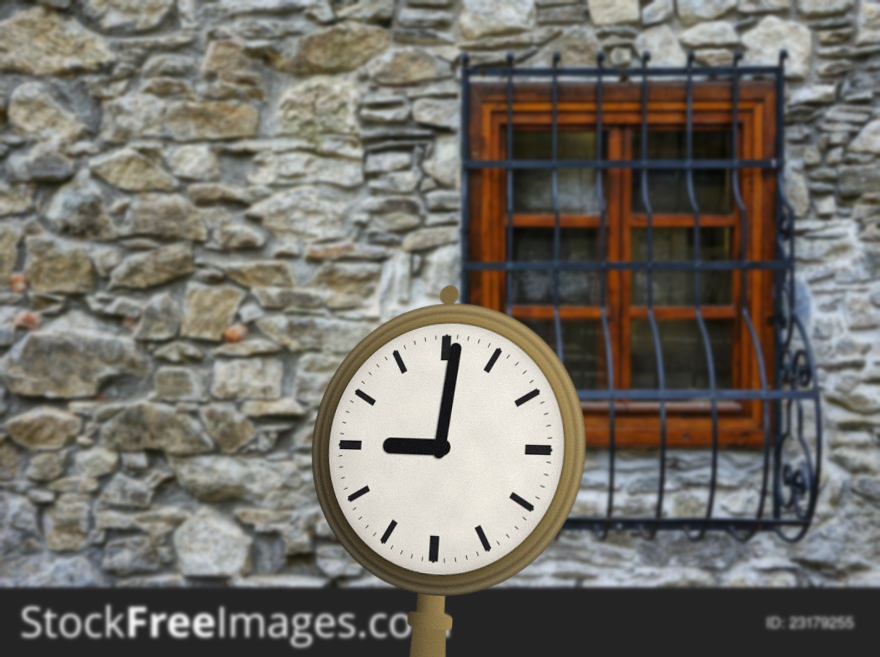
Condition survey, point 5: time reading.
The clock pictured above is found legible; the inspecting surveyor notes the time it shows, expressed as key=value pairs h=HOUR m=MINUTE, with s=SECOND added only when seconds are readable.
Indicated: h=9 m=1
